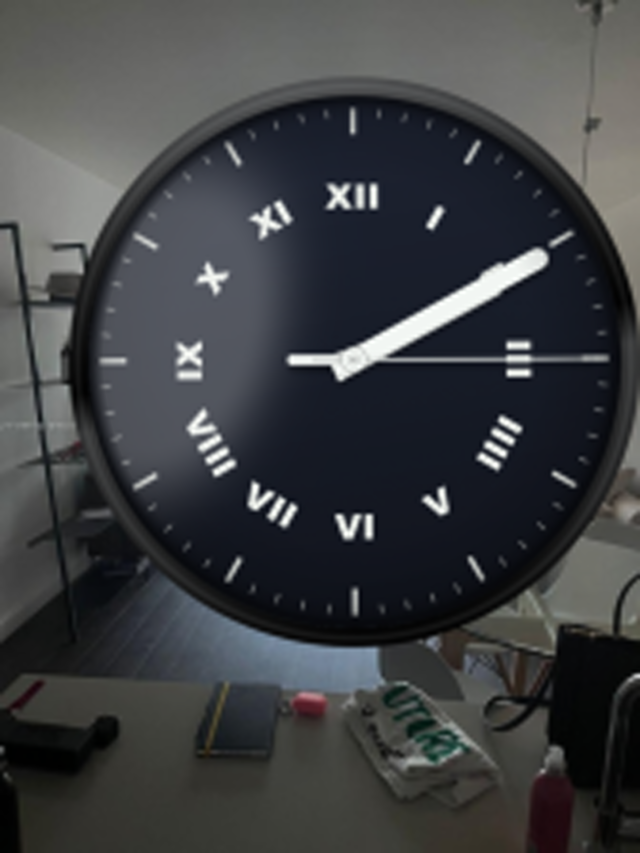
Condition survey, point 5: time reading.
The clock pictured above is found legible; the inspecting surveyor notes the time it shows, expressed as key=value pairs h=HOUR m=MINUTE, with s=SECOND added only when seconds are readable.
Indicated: h=2 m=10 s=15
